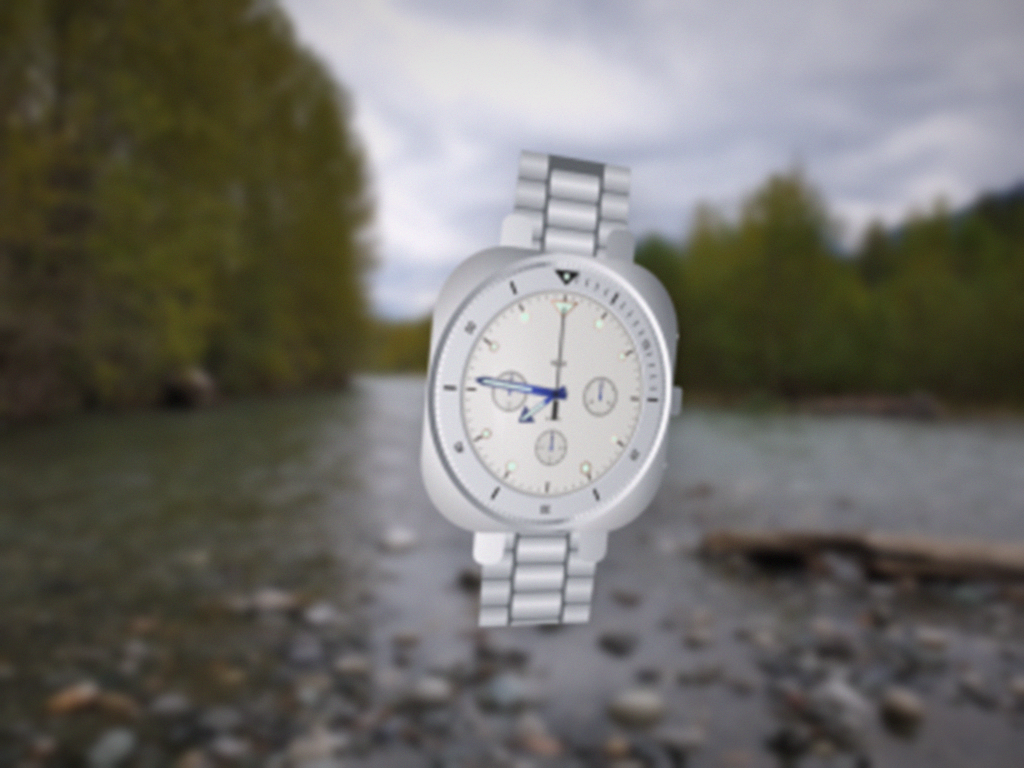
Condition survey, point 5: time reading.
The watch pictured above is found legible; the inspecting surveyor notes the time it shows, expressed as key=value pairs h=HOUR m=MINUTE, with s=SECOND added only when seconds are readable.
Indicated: h=7 m=46
